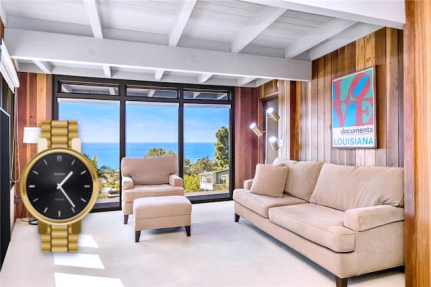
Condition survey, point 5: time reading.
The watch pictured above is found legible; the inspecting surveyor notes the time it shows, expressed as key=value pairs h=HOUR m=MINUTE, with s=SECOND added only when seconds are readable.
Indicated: h=1 m=24
